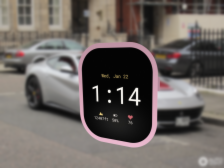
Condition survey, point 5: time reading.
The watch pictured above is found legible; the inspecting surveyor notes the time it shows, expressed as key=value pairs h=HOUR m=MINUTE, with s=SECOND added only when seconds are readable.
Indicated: h=1 m=14
